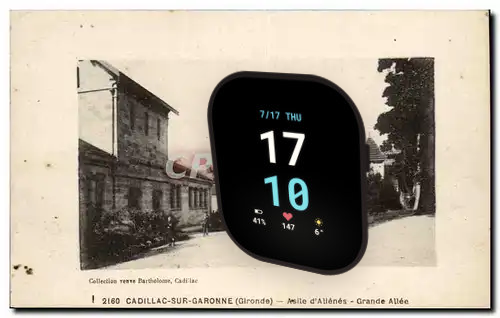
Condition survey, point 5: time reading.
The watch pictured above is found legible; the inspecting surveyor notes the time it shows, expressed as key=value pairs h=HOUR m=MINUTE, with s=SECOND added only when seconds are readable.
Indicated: h=17 m=10
